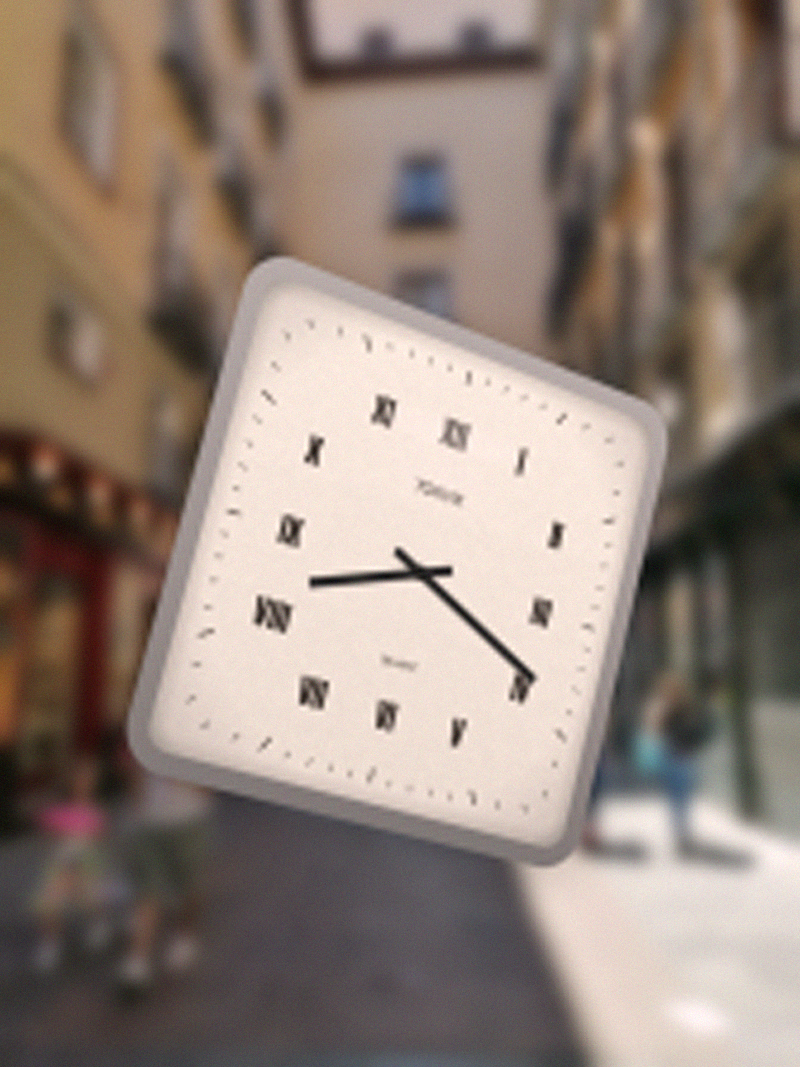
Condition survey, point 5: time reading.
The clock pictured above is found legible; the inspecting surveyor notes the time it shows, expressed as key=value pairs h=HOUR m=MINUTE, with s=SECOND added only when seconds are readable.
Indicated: h=8 m=19
